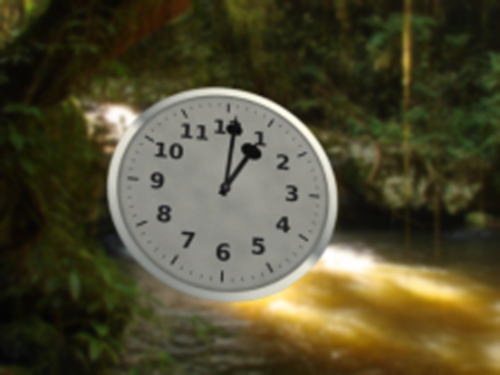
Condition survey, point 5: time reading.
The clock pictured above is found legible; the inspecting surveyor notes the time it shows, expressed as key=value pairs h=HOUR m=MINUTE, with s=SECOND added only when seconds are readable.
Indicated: h=1 m=1
